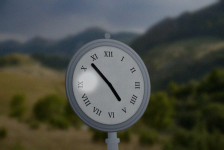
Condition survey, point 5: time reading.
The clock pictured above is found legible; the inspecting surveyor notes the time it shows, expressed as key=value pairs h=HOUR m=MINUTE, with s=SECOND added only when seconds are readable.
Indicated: h=4 m=53
